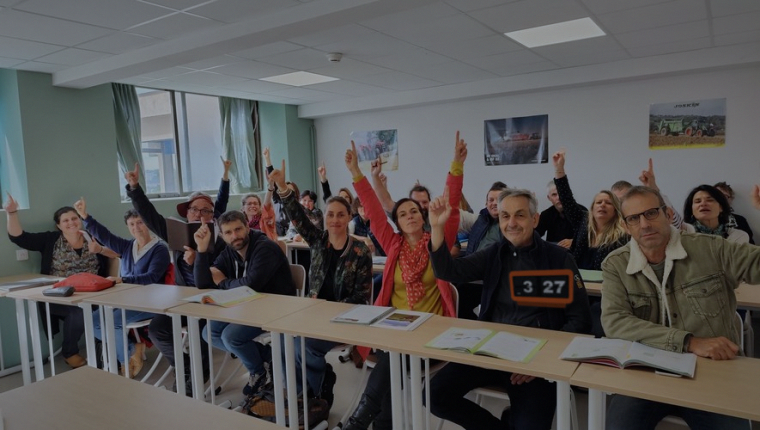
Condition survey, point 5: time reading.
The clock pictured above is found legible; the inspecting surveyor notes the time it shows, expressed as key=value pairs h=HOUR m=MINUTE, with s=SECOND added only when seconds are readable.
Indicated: h=3 m=27
